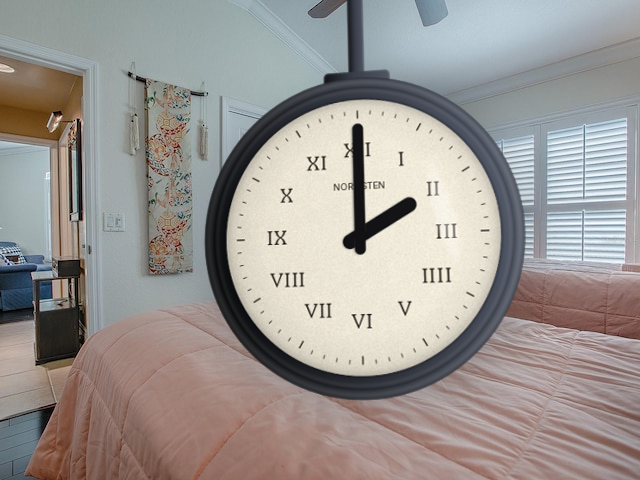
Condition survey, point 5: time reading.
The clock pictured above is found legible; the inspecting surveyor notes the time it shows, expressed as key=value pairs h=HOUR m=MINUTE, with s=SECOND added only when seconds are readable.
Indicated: h=2 m=0
